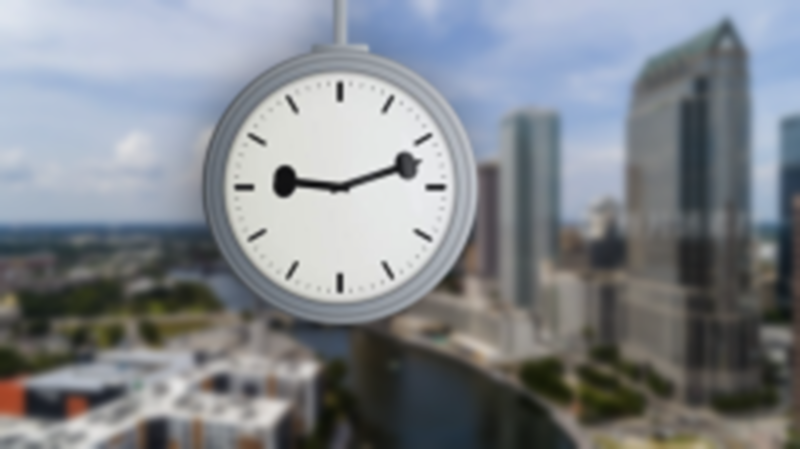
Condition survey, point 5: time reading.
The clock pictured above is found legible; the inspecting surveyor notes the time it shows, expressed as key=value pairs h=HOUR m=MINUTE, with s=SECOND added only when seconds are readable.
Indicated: h=9 m=12
